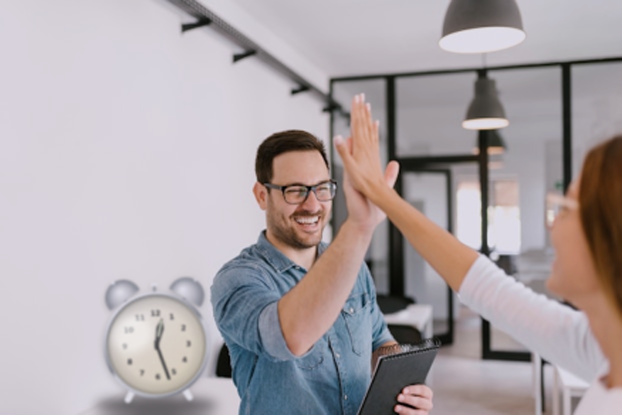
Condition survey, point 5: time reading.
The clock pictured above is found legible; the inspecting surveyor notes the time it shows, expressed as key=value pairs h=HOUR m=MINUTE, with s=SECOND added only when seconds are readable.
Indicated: h=12 m=27
